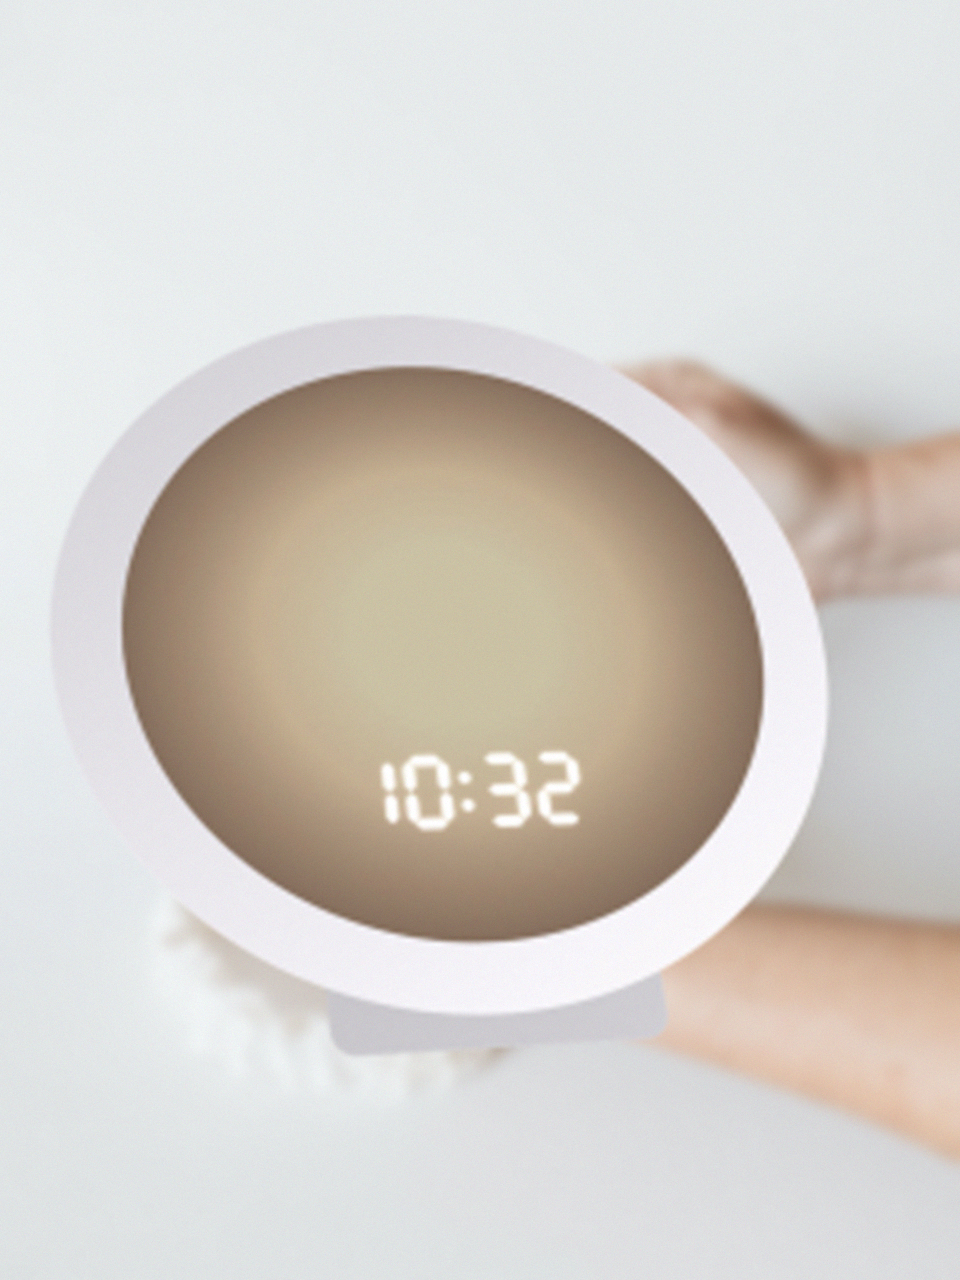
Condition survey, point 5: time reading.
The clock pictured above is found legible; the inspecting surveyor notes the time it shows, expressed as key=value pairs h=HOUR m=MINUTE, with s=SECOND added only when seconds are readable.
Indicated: h=10 m=32
